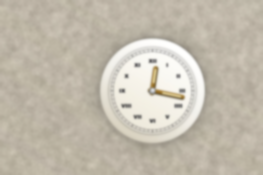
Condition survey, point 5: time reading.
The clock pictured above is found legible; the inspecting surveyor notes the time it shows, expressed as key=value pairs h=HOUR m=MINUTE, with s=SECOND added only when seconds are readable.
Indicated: h=12 m=17
